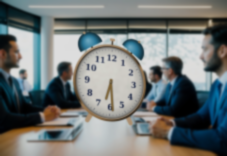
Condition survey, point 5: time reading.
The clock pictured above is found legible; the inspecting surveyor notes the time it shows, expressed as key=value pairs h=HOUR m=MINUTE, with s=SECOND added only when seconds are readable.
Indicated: h=6 m=29
